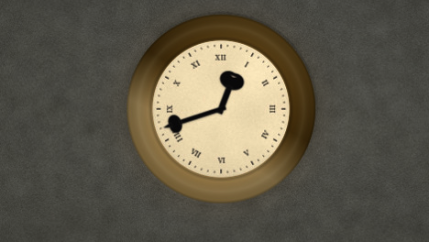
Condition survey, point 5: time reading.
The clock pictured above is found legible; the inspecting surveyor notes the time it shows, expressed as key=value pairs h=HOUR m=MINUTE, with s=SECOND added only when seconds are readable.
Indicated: h=12 m=42
